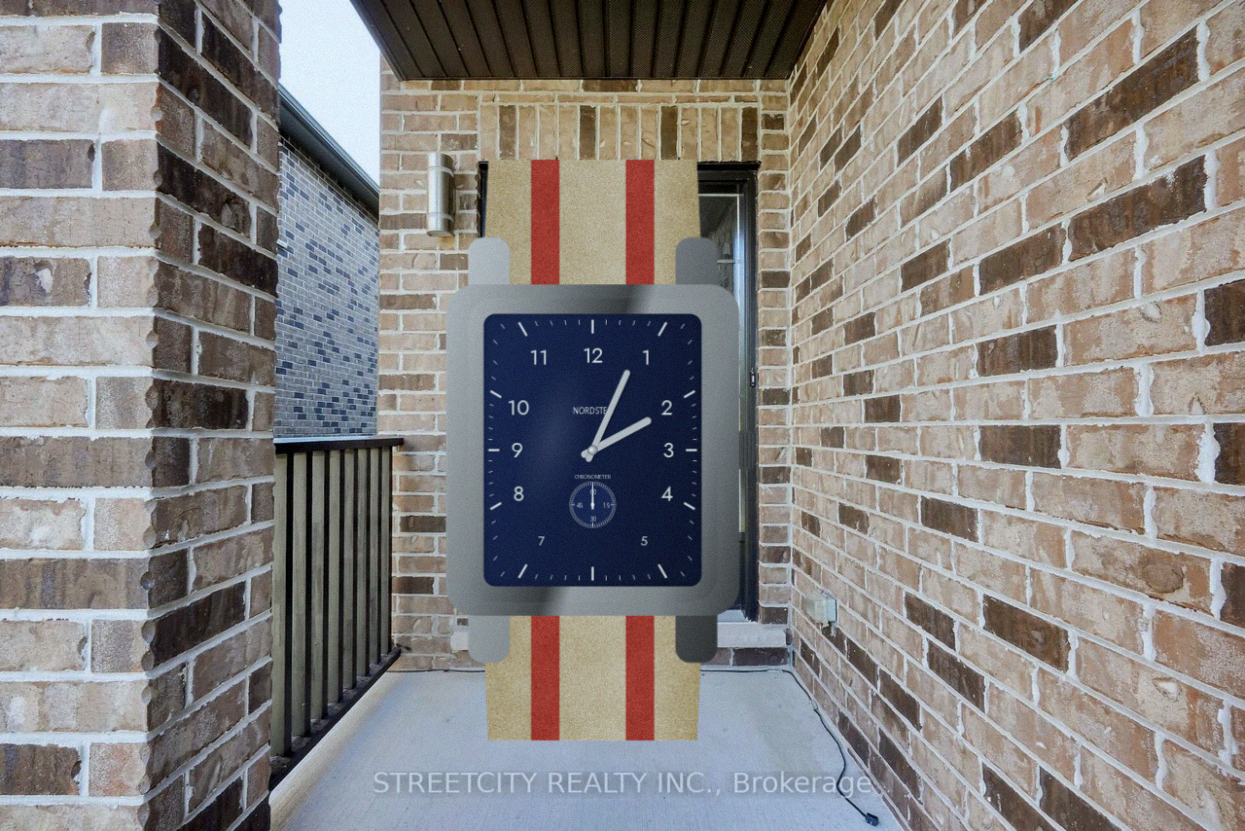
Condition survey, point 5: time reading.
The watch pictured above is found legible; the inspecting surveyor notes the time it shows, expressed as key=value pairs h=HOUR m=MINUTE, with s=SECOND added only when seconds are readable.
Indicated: h=2 m=4
